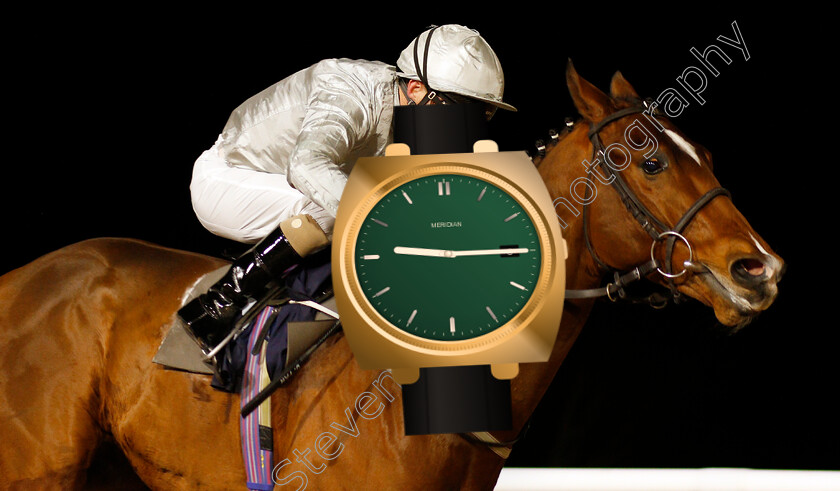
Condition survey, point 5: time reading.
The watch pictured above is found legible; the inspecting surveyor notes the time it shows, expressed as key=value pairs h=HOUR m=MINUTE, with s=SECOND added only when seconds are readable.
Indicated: h=9 m=15
